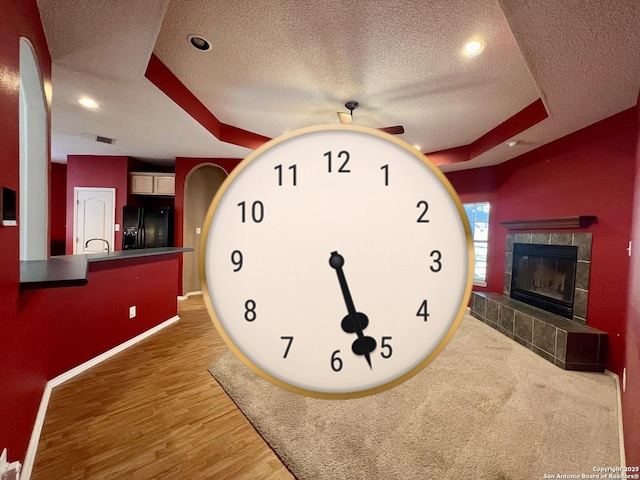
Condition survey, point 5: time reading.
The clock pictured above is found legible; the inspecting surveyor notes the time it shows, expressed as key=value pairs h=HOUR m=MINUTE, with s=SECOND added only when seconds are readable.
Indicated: h=5 m=27
